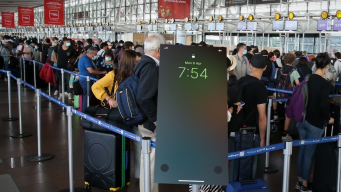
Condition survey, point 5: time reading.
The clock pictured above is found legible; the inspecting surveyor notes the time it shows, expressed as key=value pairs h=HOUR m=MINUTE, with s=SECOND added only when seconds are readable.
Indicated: h=7 m=54
